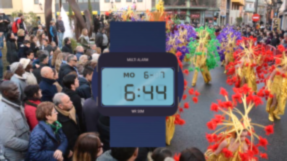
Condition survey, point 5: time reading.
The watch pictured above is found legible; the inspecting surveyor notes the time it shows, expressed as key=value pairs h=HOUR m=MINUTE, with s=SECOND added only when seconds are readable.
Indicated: h=6 m=44
